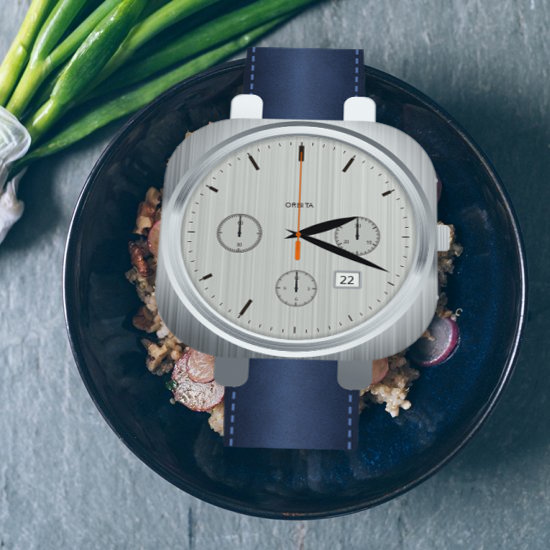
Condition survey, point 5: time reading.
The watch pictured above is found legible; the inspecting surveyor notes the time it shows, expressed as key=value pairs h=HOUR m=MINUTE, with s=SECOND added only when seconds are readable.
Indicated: h=2 m=19
